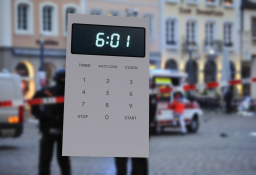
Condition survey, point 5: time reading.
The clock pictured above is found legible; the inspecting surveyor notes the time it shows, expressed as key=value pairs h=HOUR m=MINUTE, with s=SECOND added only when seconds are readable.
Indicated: h=6 m=1
